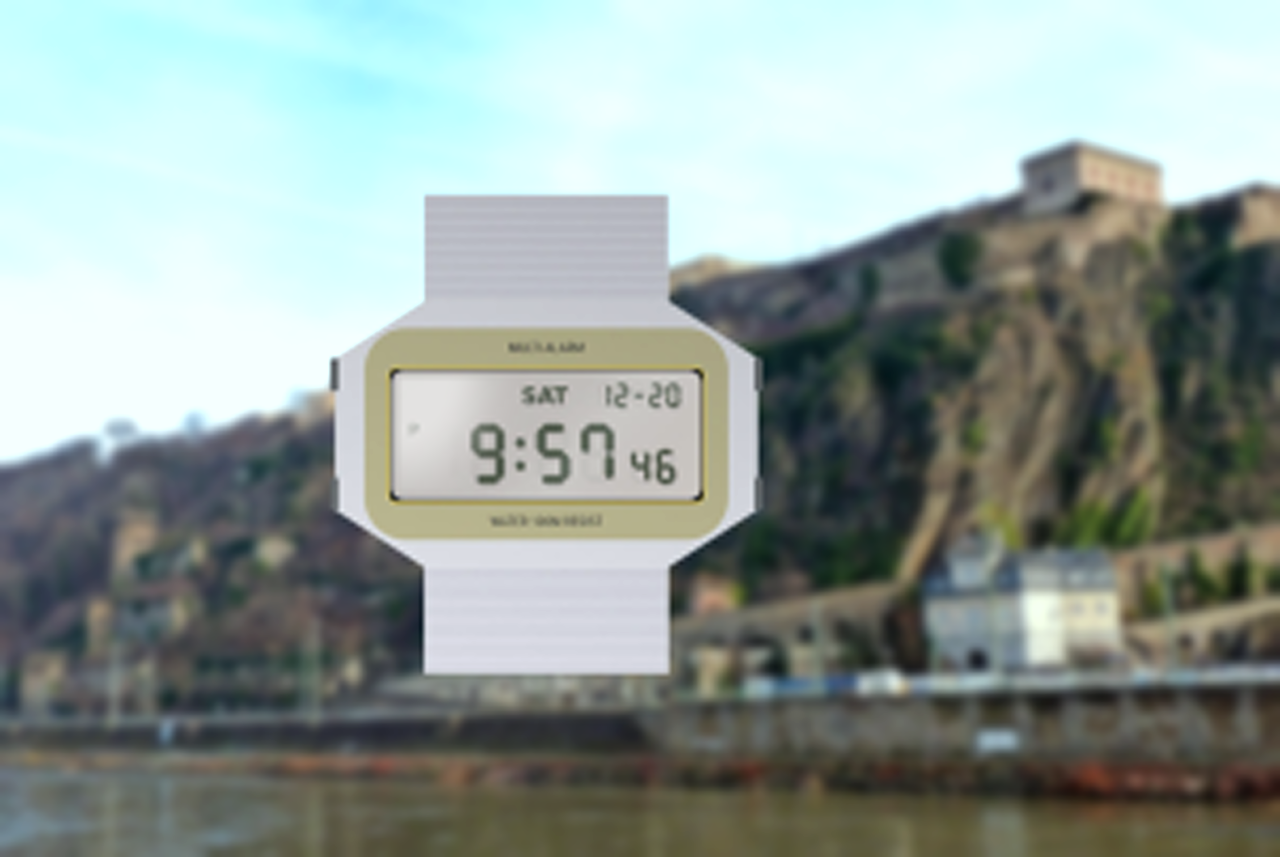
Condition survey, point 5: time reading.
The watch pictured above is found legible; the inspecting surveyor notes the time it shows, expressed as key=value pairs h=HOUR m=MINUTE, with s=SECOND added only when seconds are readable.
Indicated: h=9 m=57 s=46
